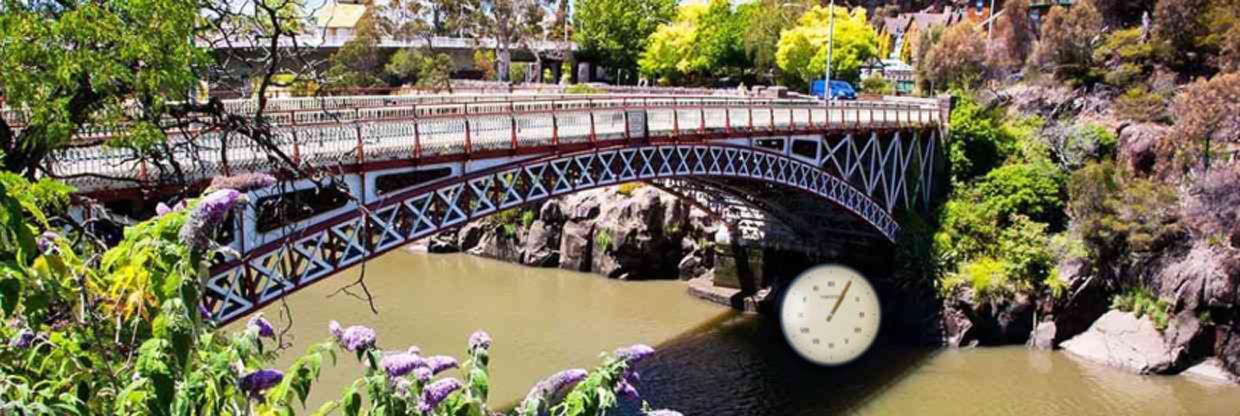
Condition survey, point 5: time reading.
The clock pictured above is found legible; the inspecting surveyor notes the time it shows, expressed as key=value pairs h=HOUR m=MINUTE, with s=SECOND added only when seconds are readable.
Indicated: h=1 m=5
